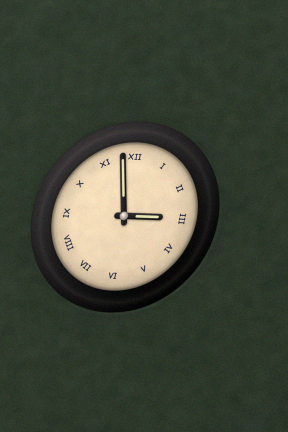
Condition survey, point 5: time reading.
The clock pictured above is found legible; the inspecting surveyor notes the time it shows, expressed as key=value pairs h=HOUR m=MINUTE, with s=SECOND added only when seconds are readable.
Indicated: h=2 m=58
